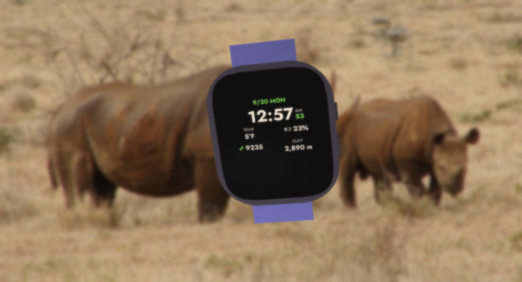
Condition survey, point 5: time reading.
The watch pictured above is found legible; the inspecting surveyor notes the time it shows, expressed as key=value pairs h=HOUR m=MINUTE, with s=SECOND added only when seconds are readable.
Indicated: h=12 m=57
